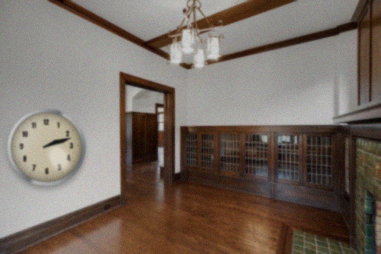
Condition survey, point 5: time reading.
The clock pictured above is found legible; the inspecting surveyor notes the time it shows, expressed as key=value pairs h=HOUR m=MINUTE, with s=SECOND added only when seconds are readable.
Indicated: h=2 m=12
